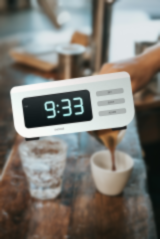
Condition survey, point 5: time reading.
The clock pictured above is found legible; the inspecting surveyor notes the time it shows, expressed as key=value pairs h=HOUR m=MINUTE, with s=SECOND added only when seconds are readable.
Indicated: h=9 m=33
